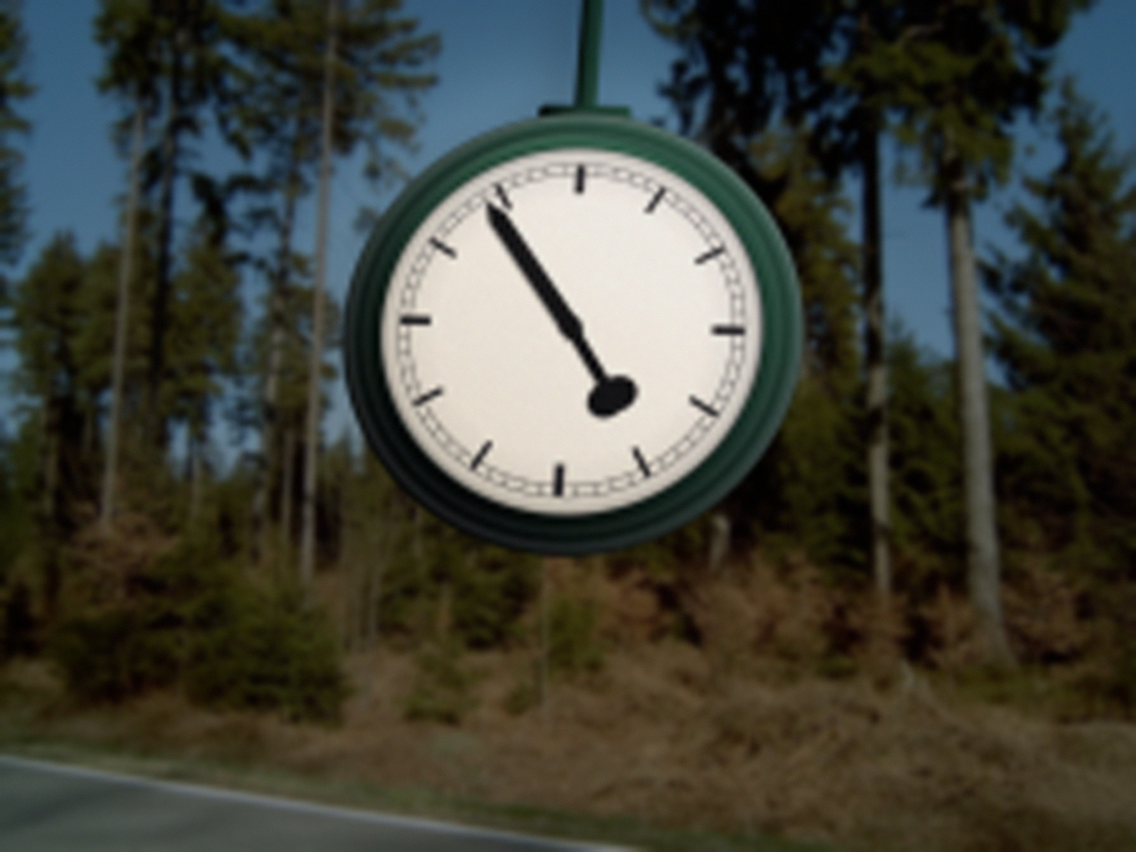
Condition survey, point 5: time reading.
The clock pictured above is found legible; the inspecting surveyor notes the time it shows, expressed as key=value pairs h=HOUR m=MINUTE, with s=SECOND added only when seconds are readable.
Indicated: h=4 m=54
